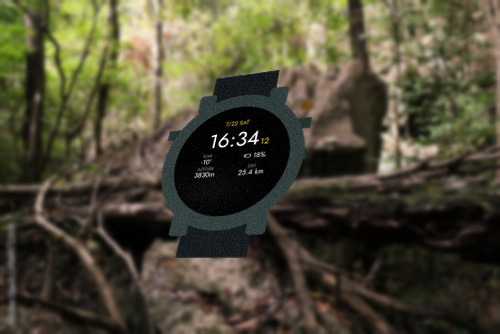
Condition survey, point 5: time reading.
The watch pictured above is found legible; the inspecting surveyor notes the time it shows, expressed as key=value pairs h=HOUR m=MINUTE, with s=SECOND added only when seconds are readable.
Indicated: h=16 m=34 s=12
